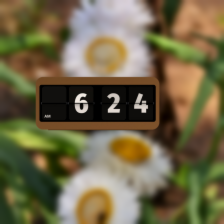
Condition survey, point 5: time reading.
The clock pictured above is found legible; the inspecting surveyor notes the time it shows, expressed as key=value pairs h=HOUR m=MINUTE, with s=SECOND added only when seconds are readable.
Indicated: h=6 m=24
